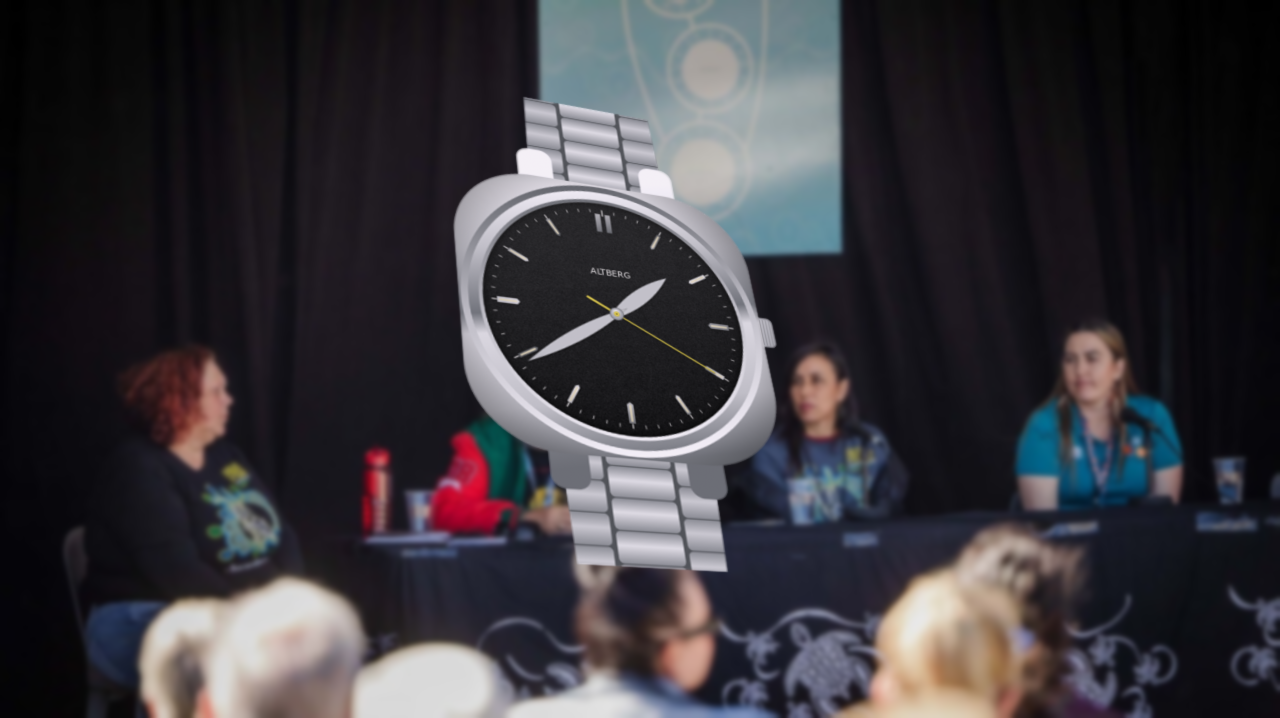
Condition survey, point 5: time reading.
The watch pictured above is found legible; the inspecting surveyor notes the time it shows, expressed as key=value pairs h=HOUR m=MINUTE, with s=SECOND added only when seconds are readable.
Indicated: h=1 m=39 s=20
